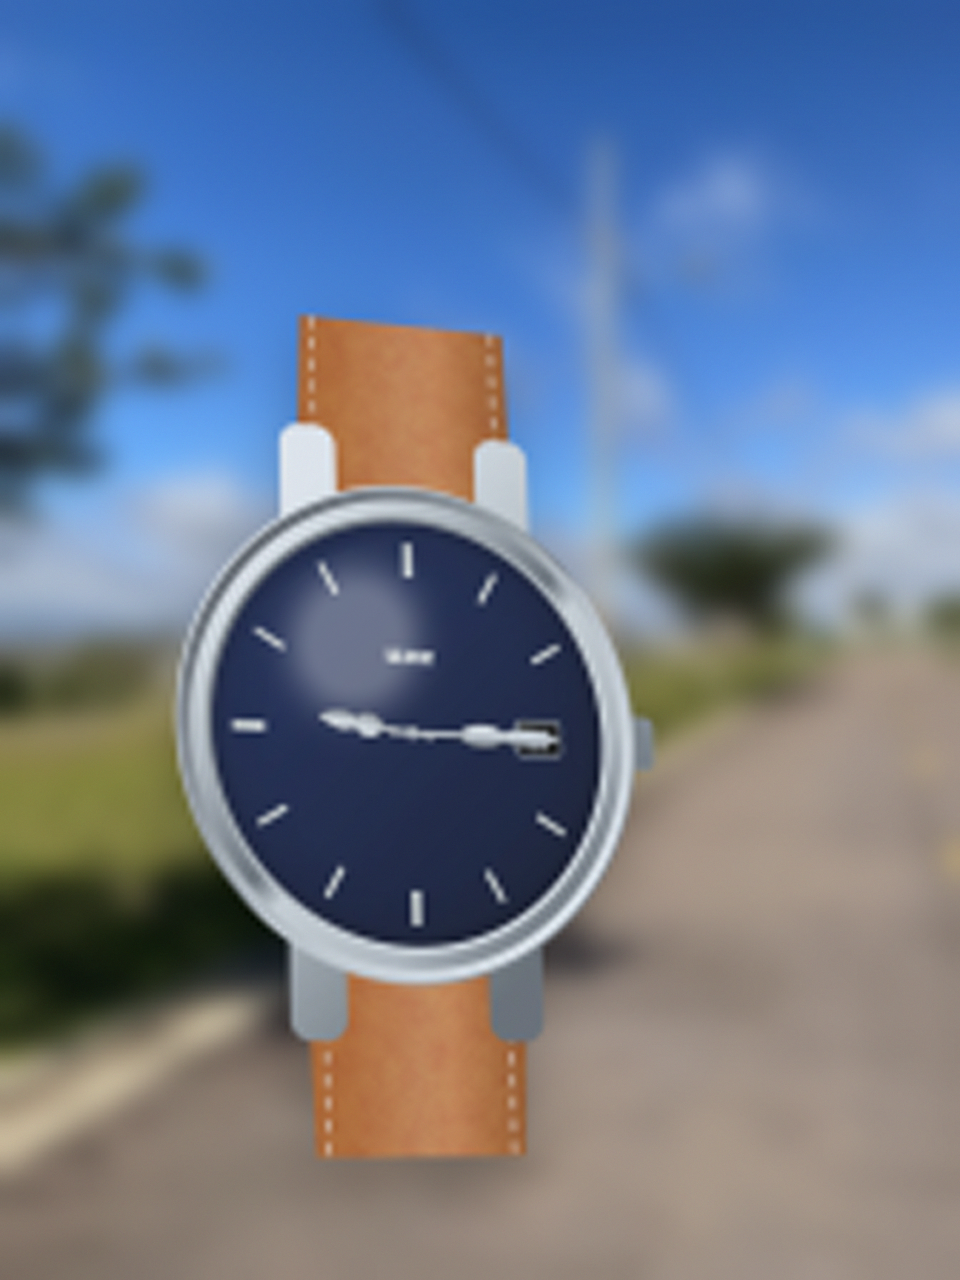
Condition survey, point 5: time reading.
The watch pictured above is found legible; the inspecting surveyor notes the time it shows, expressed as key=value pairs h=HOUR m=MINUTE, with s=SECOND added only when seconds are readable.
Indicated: h=9 m=15
